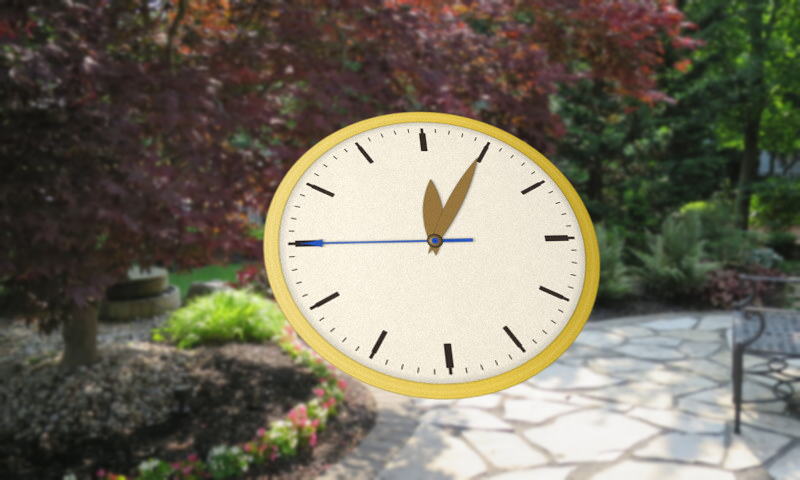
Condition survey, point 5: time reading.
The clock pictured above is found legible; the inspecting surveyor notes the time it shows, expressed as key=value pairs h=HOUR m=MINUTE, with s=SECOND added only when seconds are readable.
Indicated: h=12 m=4 s=45
